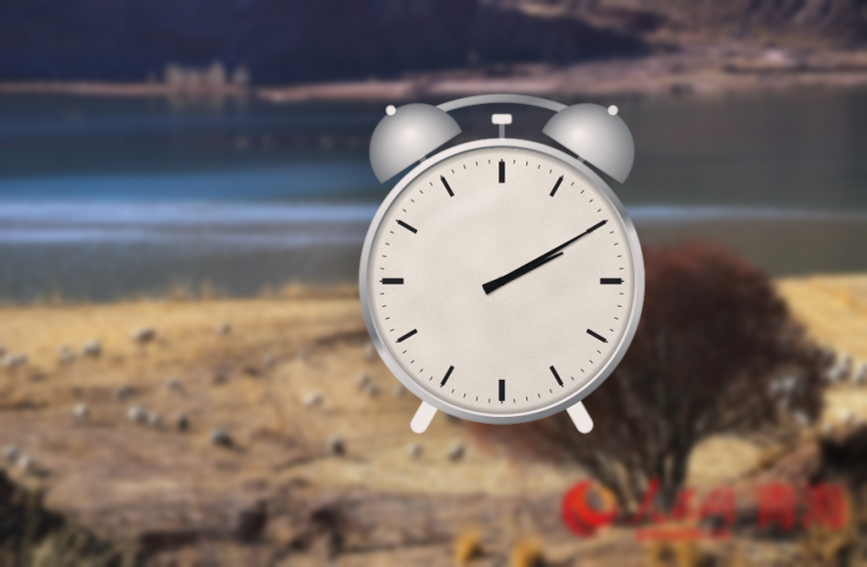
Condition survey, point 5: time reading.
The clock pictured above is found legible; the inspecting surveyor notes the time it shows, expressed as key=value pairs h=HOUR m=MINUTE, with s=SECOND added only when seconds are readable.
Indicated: h=2 m=10
